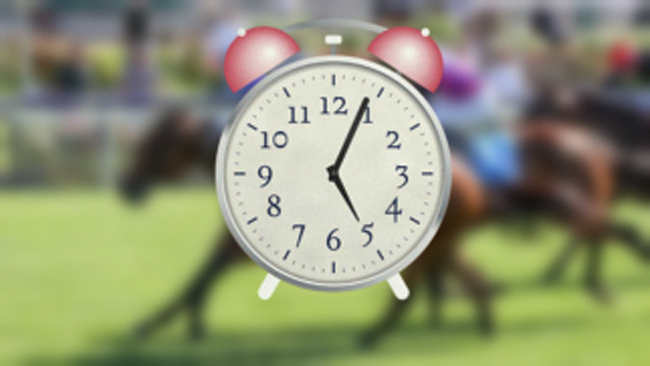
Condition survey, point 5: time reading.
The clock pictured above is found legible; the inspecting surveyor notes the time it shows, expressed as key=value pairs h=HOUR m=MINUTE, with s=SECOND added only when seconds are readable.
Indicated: h=5 m=4
